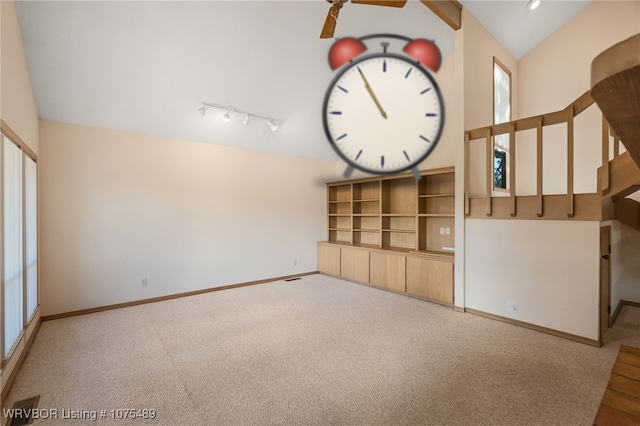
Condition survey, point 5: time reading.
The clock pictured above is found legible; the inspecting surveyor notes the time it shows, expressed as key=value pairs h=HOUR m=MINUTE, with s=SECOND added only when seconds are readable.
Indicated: h=10 m=55
